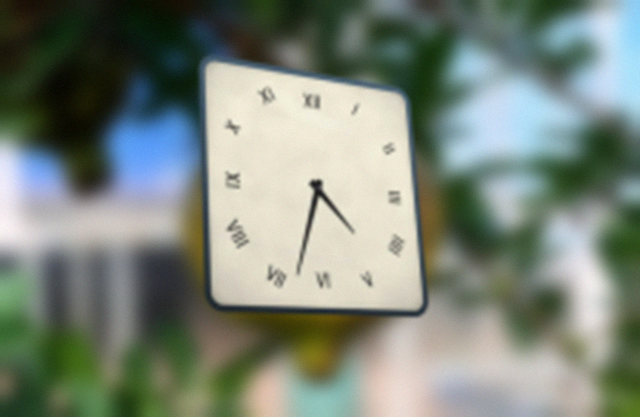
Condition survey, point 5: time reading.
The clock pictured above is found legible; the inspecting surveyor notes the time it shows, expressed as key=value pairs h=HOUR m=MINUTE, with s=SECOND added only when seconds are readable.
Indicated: h=4 m=33
